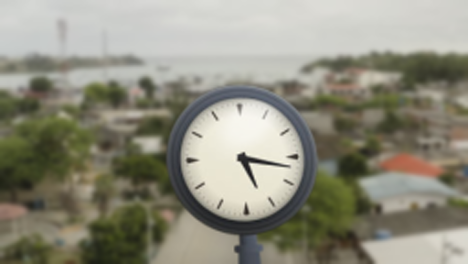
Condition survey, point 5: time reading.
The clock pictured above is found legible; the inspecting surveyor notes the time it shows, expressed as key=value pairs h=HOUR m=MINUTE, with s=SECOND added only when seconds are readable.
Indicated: h=5 m=17
